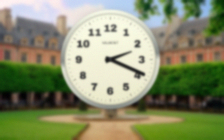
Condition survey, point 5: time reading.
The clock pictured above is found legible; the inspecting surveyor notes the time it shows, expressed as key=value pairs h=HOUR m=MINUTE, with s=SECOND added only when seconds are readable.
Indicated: h=2 m=19
